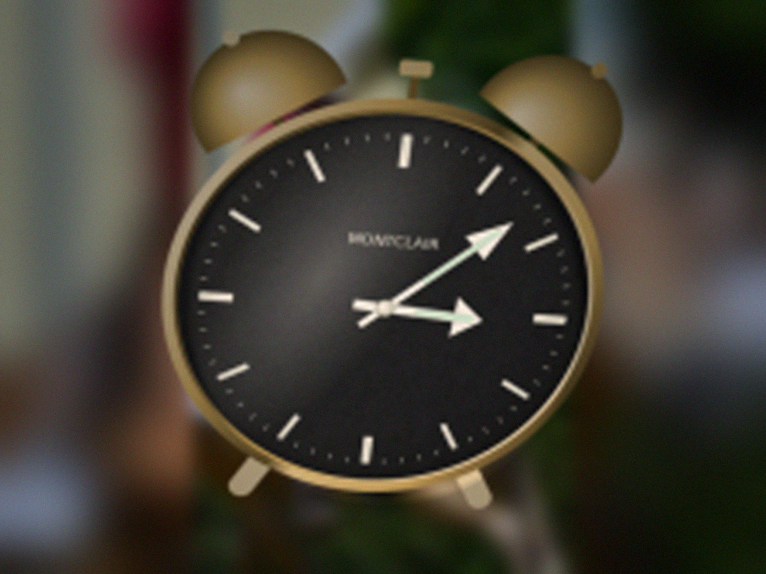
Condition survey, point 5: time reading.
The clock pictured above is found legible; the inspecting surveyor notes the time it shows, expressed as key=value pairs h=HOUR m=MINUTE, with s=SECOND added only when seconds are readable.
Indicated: h=3 m=8
